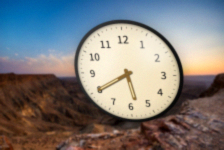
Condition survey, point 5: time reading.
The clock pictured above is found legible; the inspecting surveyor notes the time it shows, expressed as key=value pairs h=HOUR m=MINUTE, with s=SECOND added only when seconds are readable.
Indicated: h=5 m=40
